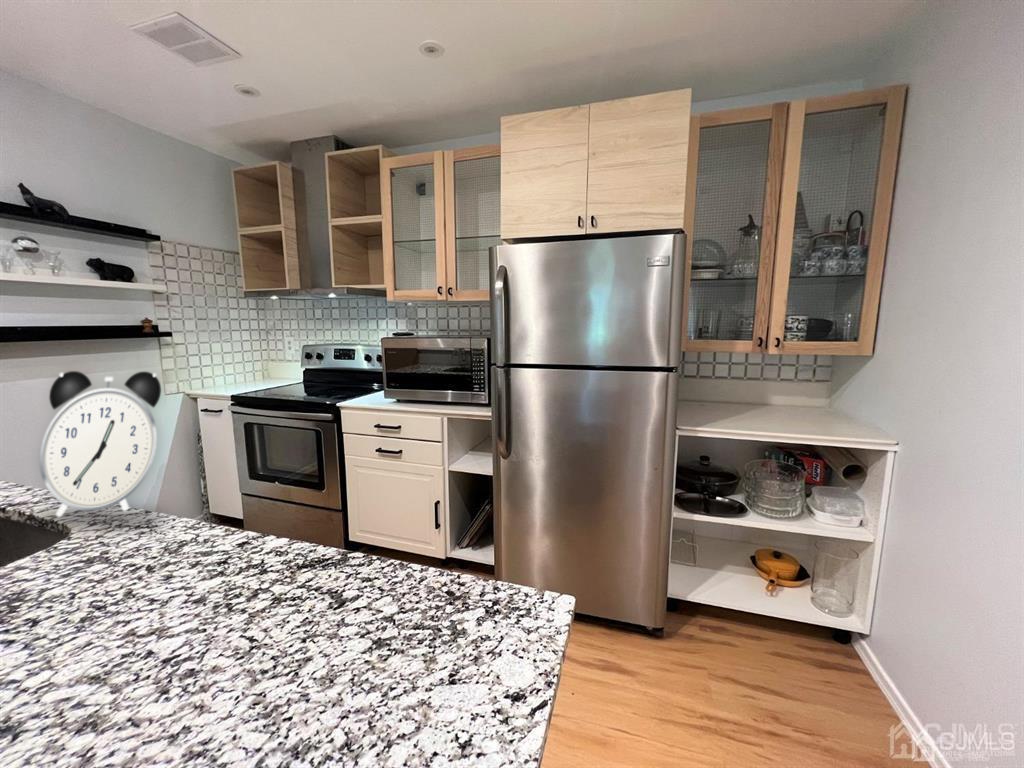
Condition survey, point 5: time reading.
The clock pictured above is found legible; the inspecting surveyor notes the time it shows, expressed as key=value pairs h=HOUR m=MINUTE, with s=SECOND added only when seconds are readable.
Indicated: h=12 m=36
